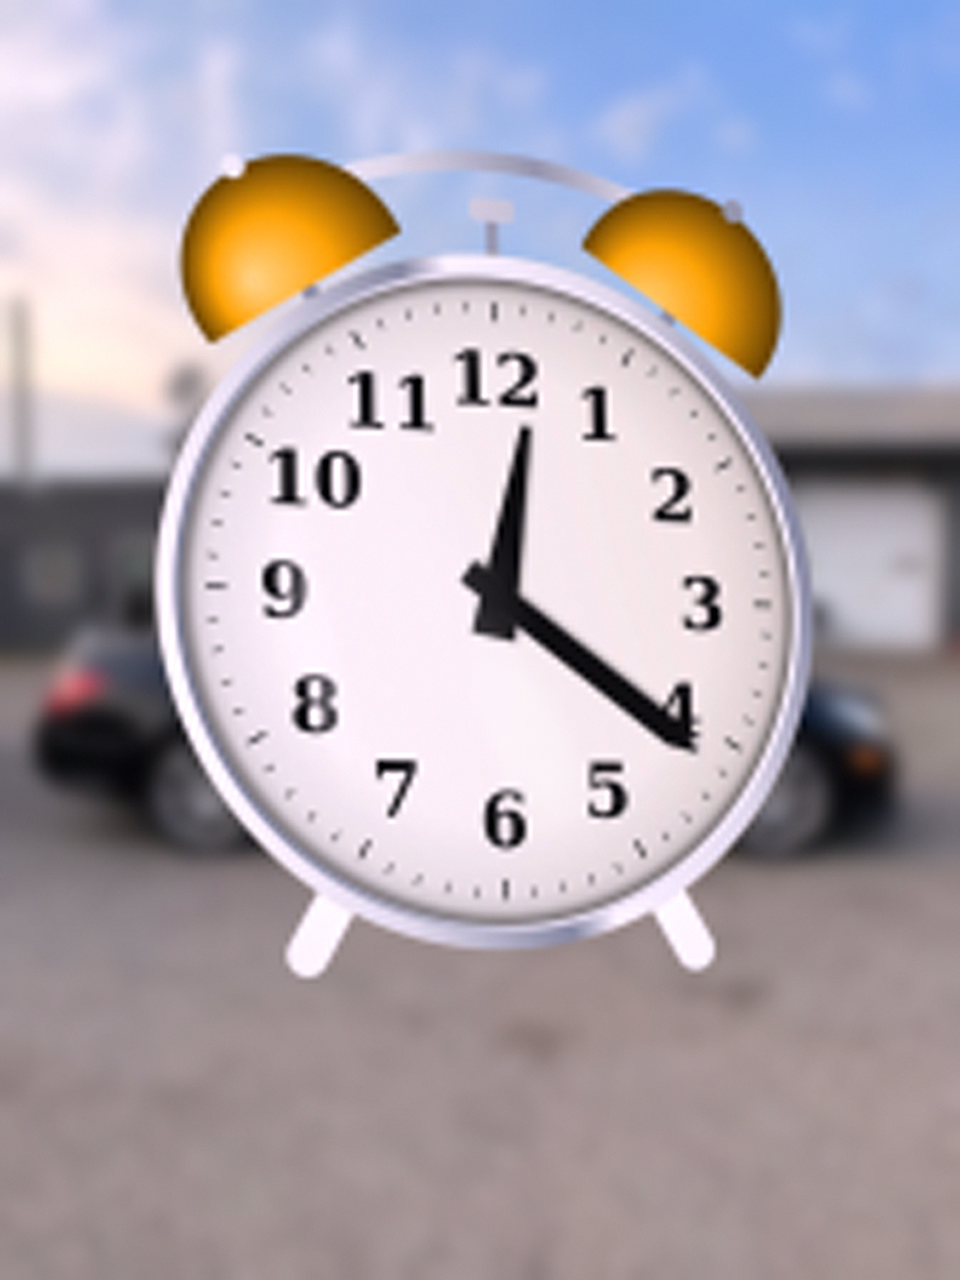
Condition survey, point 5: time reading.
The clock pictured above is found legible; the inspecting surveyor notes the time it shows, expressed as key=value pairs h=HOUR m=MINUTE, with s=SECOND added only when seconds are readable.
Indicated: h=12 m=21
